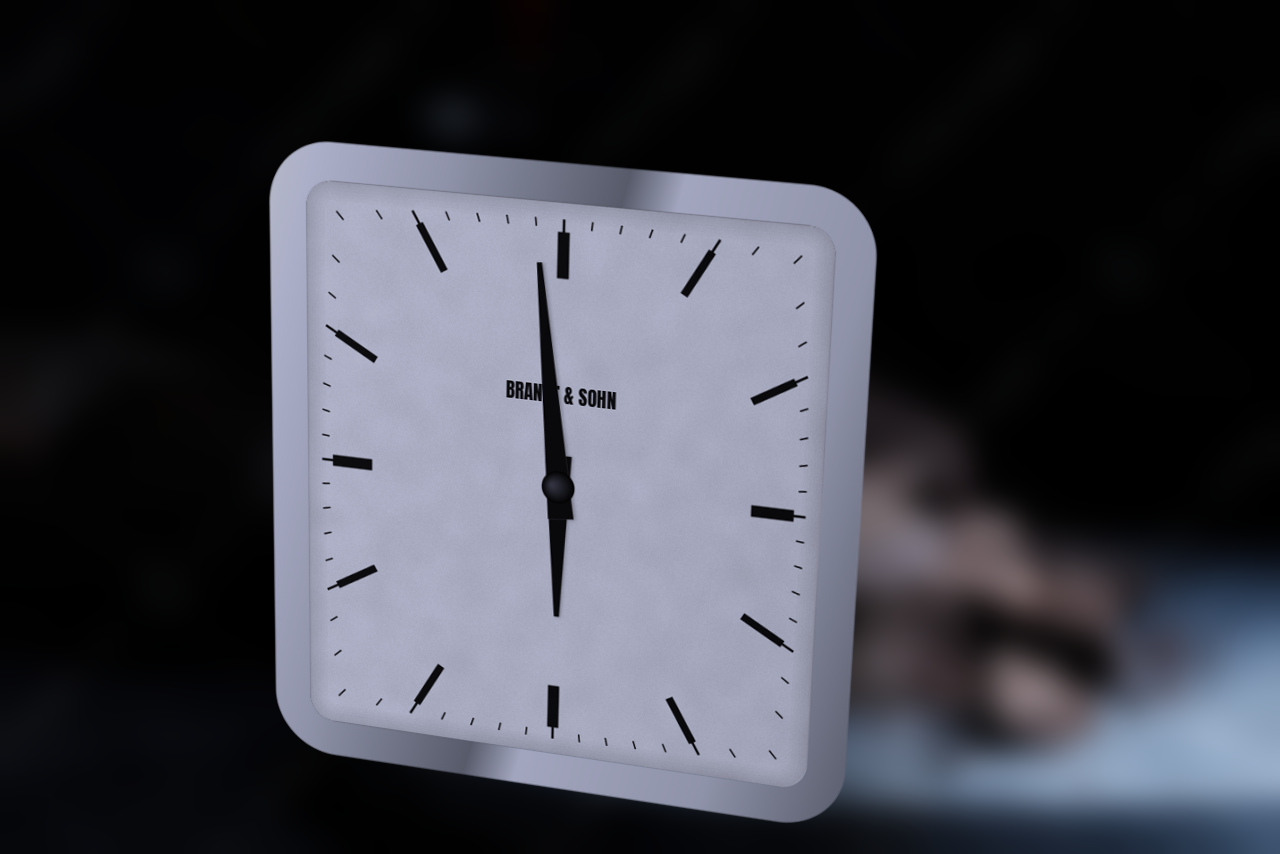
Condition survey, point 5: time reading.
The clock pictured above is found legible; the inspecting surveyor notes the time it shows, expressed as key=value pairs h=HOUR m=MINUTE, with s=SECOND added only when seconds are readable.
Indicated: h=5 m=59
